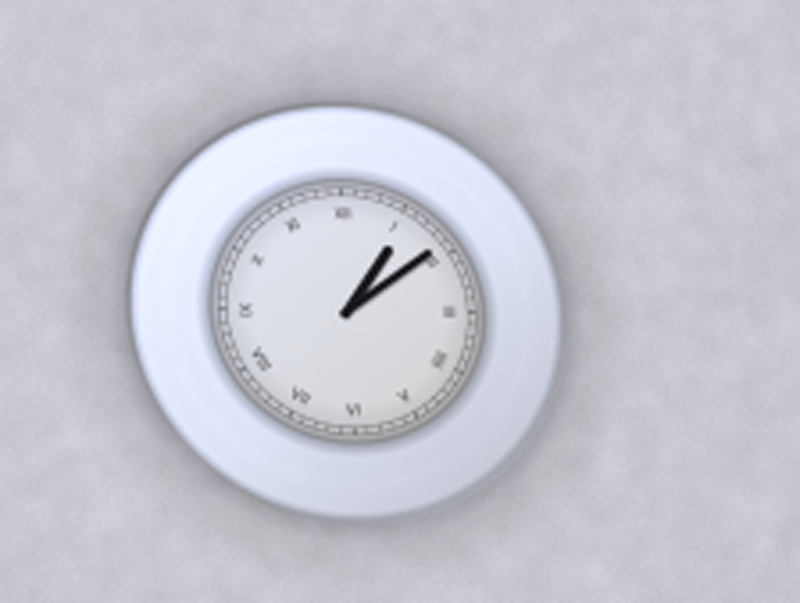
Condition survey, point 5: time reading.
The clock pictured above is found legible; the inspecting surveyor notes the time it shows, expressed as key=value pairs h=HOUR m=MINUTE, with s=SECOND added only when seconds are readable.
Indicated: h=1 m=9
